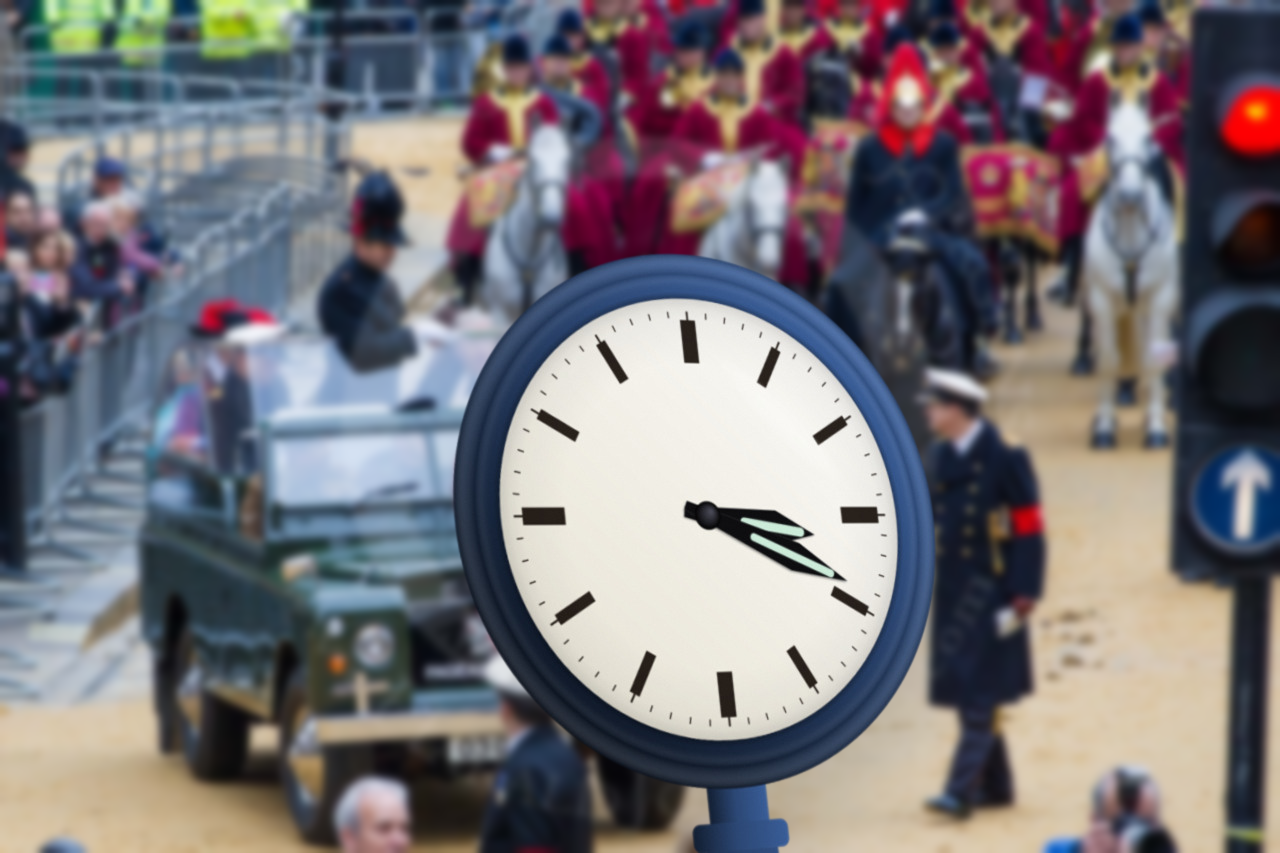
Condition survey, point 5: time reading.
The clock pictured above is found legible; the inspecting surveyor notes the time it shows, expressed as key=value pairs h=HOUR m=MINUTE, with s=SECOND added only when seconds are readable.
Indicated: h=3 m=19
